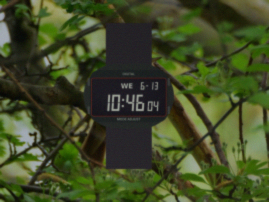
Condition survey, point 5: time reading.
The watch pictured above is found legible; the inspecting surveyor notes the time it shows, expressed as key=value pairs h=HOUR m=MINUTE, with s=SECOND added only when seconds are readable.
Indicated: h=10 m=46 s=4
